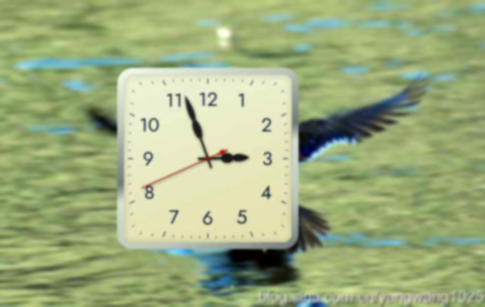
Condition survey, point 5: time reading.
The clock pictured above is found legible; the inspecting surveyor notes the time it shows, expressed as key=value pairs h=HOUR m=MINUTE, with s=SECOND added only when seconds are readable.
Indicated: h=2 m=56 s=41
